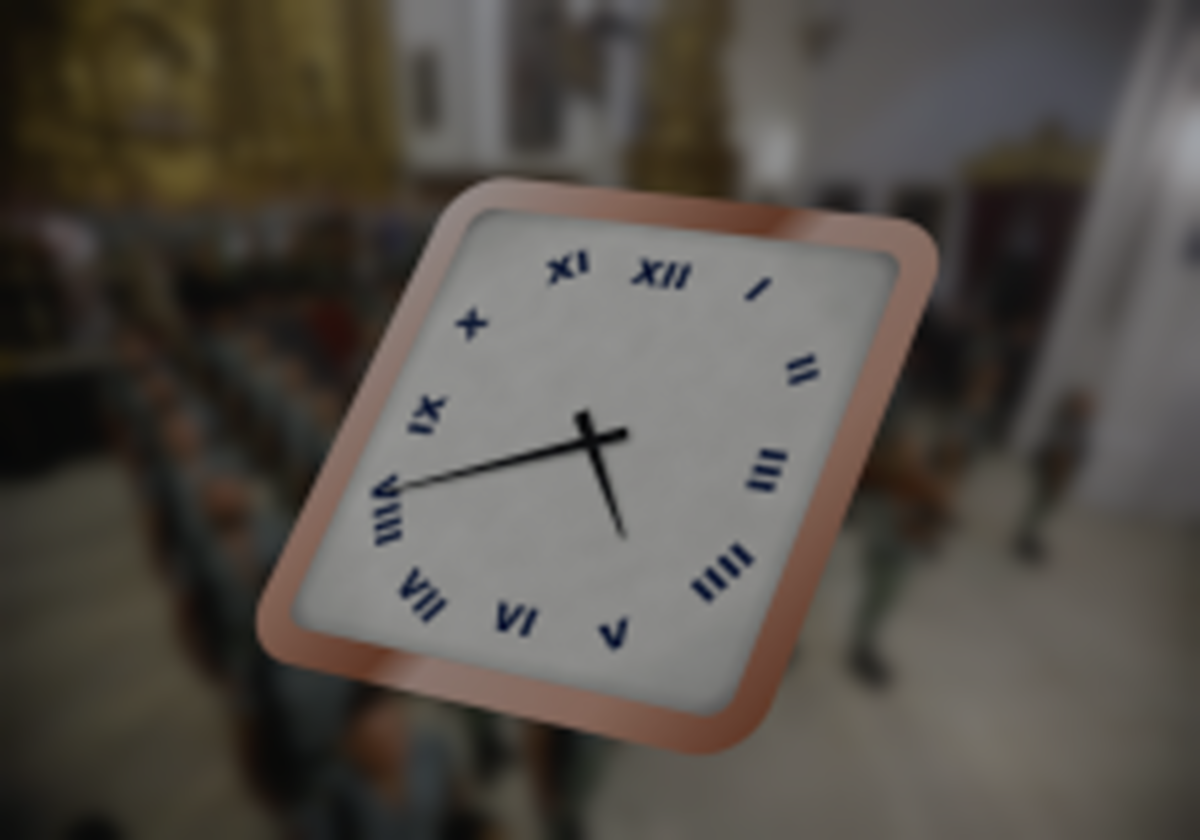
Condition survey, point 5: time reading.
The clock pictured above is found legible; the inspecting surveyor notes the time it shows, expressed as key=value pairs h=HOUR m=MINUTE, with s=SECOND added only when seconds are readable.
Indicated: h=4 m=41
